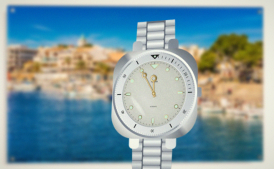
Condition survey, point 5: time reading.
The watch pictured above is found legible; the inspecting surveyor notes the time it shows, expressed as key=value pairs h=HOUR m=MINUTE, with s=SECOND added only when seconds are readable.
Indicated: h=11 m=55
